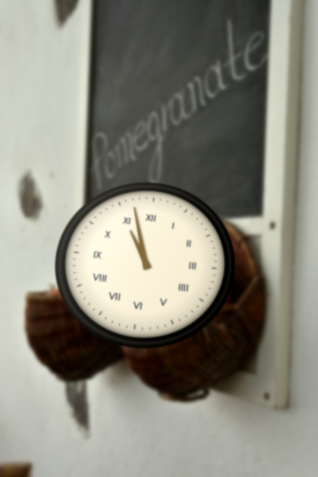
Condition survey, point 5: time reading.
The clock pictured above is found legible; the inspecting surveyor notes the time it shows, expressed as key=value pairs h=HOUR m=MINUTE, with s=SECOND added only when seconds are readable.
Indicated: h=10 m=57
